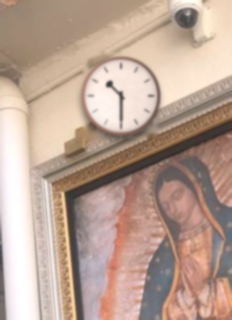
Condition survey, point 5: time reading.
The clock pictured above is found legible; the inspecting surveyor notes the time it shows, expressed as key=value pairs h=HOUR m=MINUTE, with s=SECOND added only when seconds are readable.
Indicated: h=10 m=30
